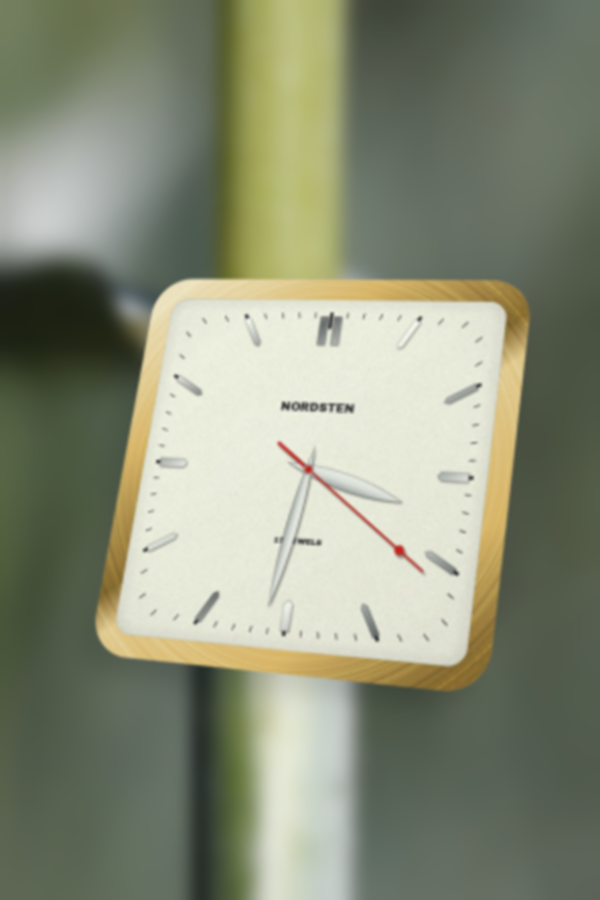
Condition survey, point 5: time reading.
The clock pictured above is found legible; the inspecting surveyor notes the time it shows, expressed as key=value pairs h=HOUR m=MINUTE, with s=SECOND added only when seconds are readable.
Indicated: h=3 m=31 s=21
